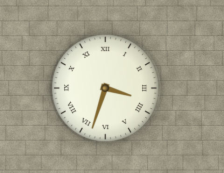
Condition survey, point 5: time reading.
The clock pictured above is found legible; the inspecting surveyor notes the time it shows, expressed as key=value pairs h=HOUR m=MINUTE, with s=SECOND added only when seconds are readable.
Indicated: h=3 m=33
